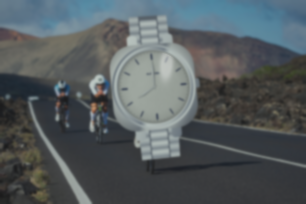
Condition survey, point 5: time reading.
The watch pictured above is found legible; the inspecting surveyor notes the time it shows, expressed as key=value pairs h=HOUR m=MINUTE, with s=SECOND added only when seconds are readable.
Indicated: h=8 m=0
